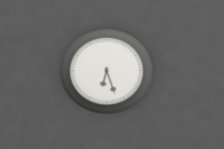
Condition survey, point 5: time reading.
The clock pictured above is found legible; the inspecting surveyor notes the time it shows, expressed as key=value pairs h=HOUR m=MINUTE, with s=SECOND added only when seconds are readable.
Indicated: h=6 m=27
